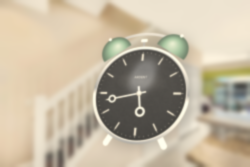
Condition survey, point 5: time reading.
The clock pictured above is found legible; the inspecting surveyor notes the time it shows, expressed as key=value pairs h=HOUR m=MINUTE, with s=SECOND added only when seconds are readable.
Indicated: h=5 m=43
